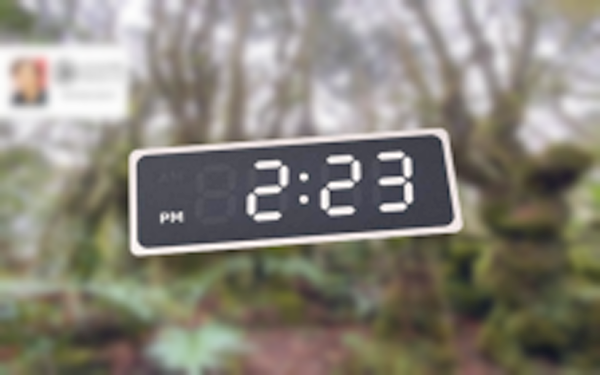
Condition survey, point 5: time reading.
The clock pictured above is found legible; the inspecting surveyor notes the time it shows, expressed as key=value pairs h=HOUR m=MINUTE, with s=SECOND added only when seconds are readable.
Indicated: h=2 m=23
